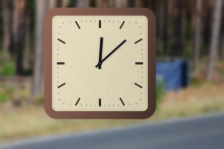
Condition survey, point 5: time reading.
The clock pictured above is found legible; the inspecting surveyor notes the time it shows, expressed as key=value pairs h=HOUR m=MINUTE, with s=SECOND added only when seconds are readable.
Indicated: h=12 m=8
